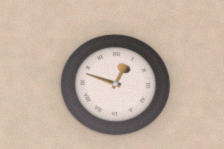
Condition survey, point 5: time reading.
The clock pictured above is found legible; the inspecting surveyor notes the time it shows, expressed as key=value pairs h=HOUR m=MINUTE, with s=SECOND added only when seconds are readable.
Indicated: h=12 m=48
